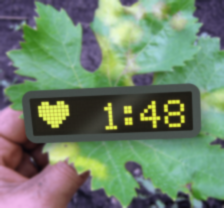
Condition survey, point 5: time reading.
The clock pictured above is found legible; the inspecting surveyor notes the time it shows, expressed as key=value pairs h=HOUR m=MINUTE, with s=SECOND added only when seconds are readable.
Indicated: h=1 m=48
